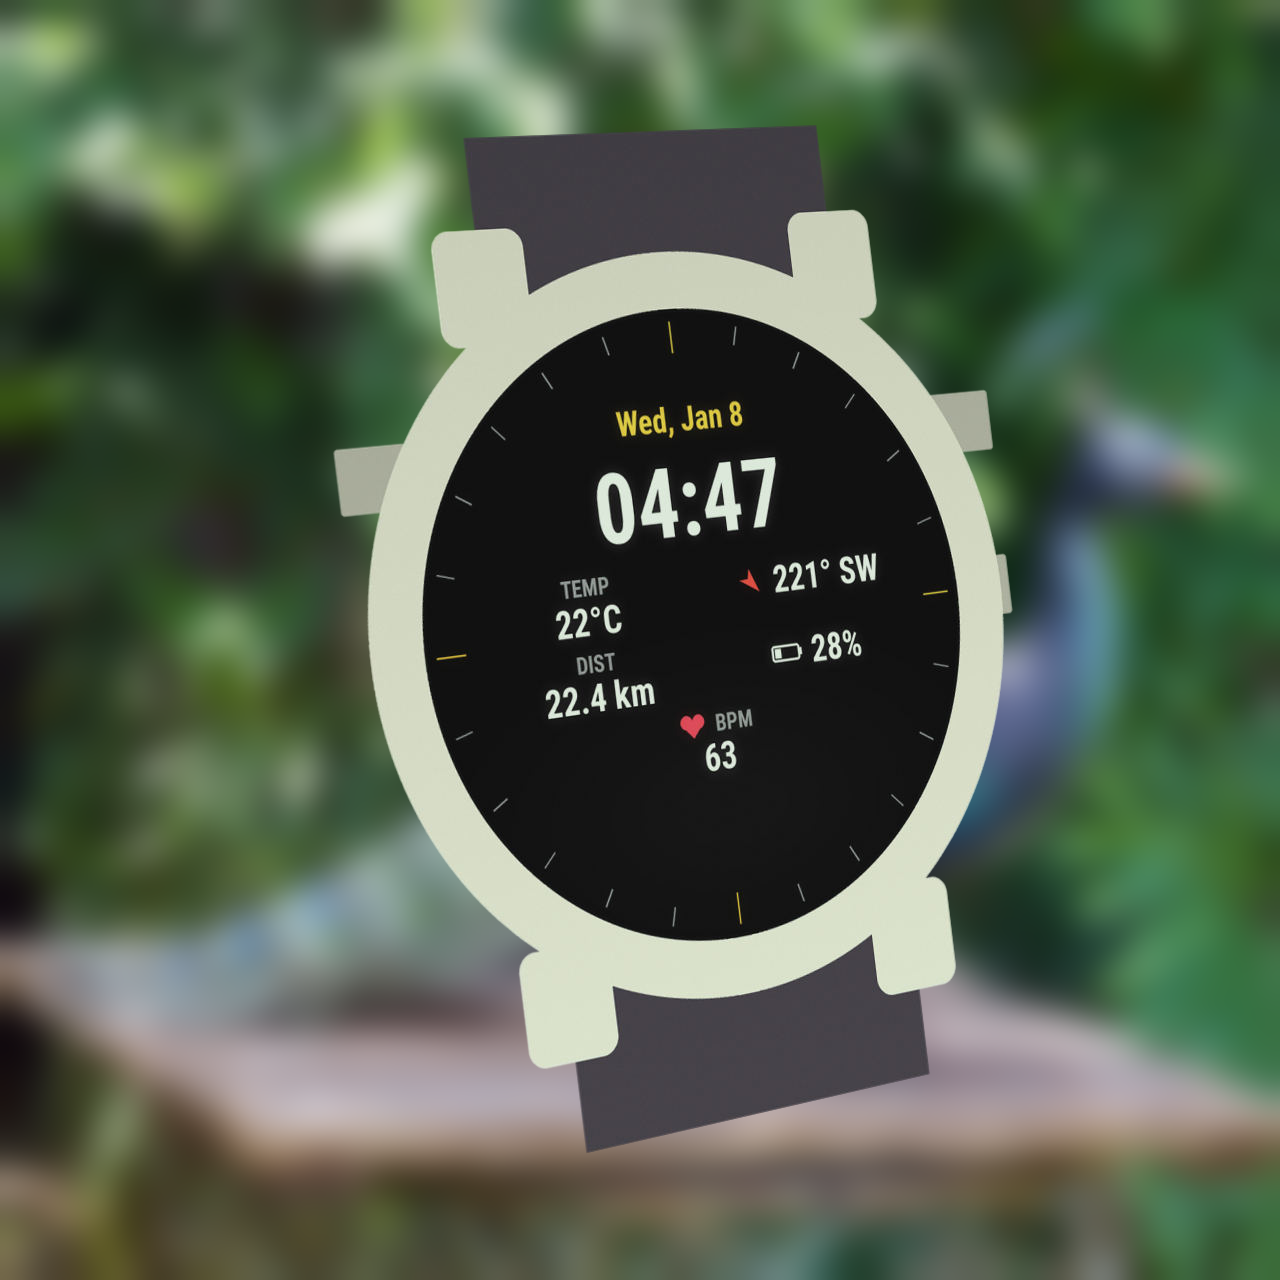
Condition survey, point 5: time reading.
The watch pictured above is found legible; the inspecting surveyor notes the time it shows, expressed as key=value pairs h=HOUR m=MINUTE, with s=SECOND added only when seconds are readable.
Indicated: h=4 m=47
